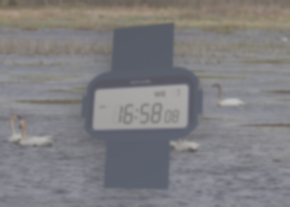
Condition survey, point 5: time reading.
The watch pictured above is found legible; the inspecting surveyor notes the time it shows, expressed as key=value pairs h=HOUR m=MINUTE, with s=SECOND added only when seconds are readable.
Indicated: h=16 m=58 s=8
